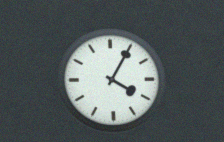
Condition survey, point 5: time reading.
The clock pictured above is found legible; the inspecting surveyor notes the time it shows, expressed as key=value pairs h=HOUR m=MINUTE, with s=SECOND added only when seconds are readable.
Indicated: h=4 m=5
